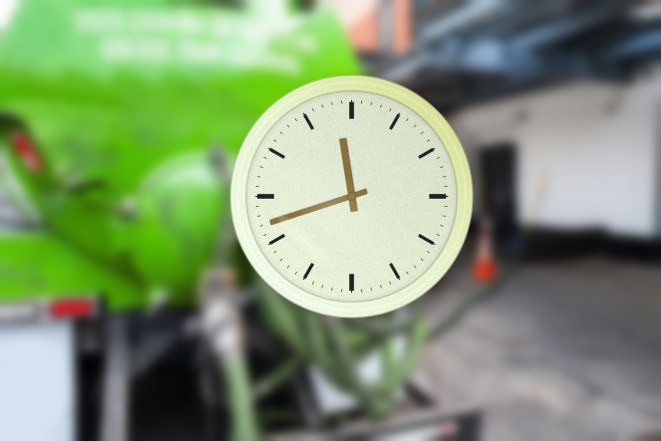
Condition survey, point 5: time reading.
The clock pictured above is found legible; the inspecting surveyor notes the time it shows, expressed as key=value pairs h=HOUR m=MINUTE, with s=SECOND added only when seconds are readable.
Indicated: h=11 m=42
